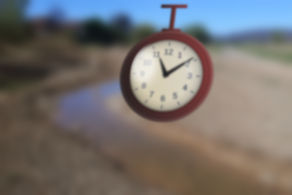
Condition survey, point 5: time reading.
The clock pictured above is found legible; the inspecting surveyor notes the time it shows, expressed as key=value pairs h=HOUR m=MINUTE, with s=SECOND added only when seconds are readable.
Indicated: h=11 m=9
